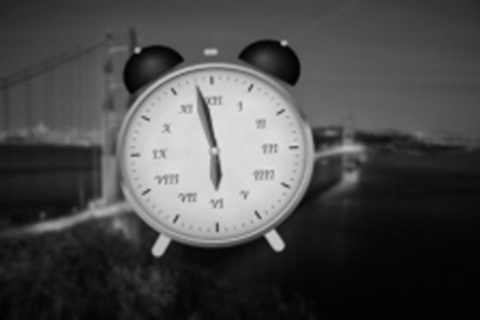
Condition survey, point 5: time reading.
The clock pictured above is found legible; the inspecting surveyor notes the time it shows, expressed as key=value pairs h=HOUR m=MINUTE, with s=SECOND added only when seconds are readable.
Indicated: h=5 m=58
